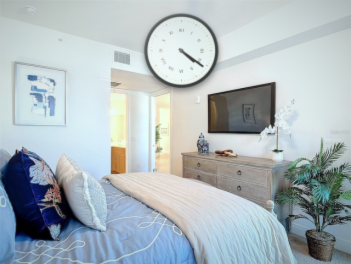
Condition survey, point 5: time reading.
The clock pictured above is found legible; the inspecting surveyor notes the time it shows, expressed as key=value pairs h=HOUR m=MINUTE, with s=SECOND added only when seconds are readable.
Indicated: h=4 m=21
